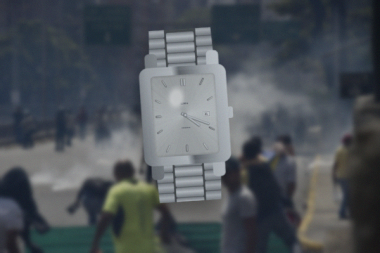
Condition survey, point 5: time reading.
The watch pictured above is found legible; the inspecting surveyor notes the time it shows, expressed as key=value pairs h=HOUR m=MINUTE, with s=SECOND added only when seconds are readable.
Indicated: h=4 m=19
